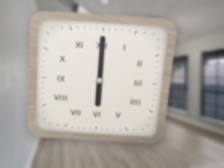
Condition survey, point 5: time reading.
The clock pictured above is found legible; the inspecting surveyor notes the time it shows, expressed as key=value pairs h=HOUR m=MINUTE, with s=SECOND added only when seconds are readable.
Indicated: h=6 m=0
